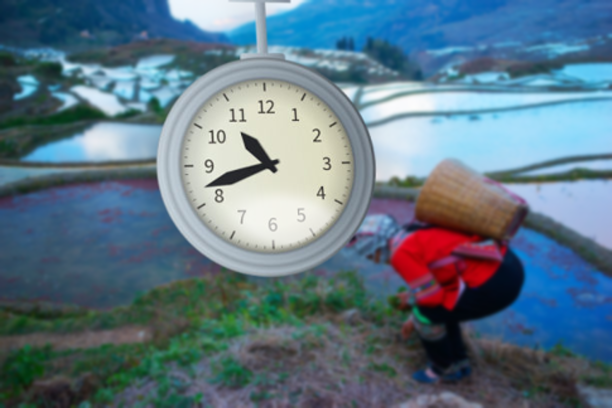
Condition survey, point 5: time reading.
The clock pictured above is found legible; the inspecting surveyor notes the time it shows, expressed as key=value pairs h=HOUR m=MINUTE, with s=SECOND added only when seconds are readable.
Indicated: h=10 m=42
